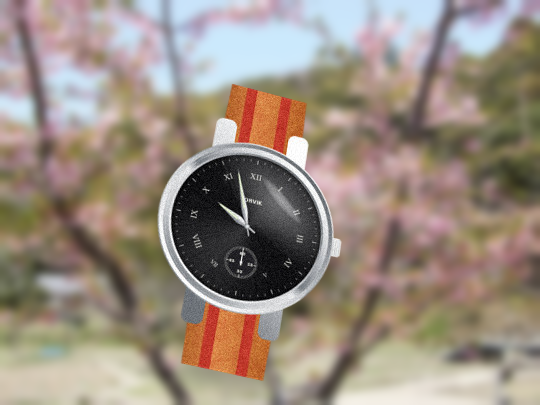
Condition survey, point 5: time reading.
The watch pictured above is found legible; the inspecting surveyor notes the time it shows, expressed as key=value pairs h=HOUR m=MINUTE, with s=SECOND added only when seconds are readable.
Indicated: h=9 m=57
